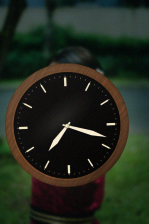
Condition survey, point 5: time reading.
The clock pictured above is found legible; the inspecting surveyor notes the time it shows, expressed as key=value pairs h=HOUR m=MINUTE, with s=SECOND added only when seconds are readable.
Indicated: h=7 m=18
